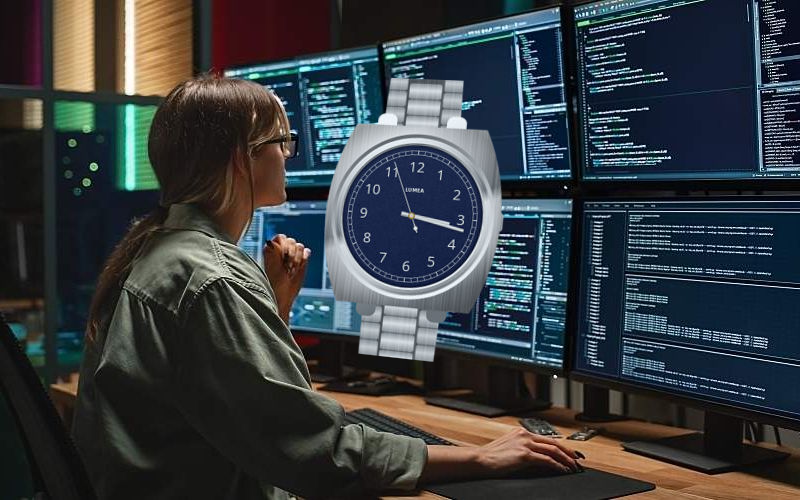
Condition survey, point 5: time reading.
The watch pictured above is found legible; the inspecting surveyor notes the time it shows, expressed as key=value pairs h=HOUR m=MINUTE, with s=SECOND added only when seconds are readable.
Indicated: h=3 m=16 s=56
